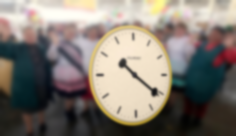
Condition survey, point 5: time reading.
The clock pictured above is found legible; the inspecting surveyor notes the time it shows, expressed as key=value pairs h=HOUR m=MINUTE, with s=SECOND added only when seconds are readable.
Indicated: h=10 m=21
